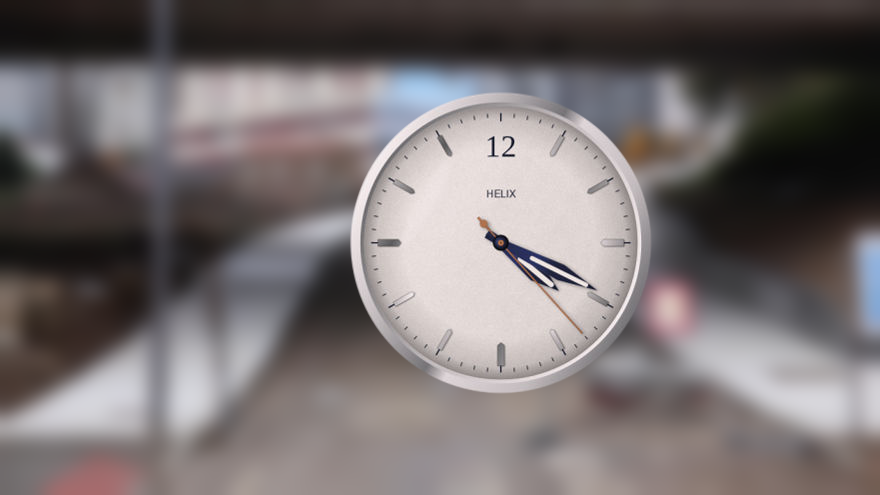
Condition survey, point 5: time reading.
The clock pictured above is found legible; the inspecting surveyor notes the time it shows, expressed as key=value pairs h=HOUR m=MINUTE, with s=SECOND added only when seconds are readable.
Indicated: h=4 m=19 s=23
